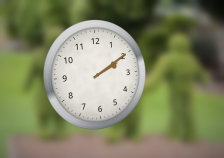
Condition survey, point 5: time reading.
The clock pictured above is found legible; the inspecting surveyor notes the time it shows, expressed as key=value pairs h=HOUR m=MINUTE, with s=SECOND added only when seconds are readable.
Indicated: h=2 m=10
